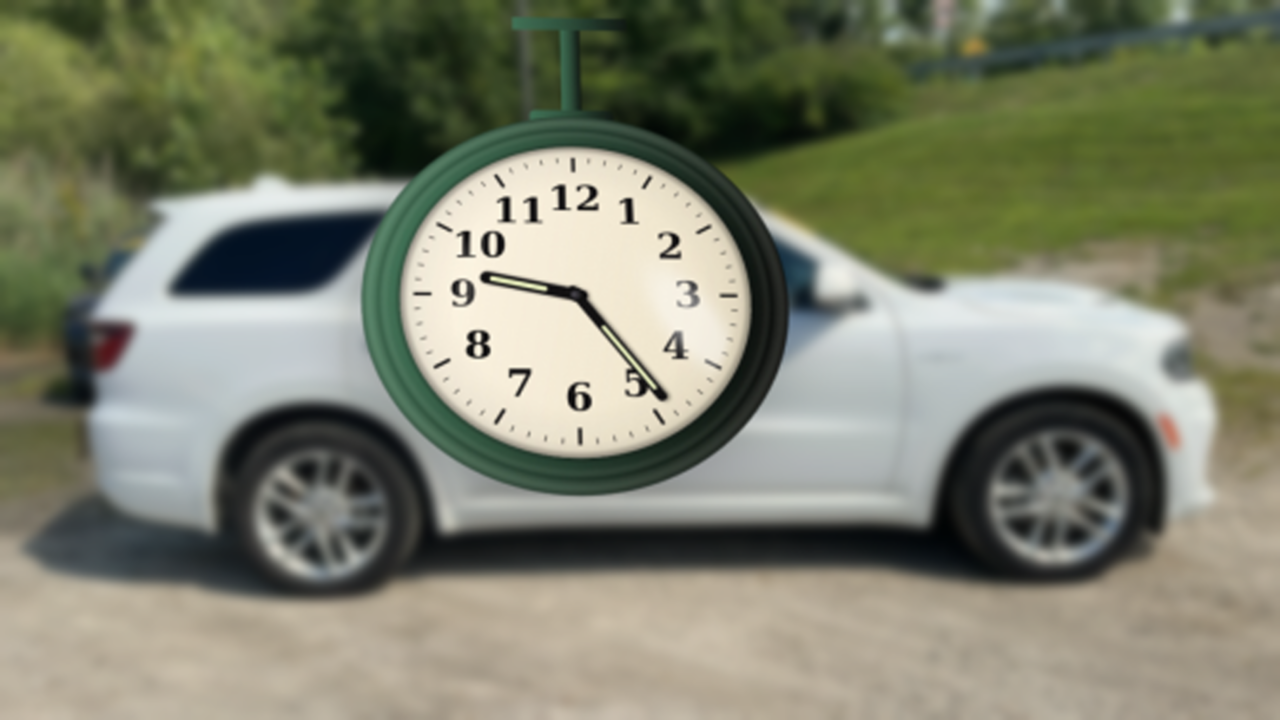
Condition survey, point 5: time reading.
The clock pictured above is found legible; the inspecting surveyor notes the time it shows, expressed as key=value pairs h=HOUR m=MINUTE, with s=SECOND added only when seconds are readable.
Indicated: h=9 m=24
